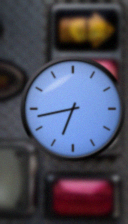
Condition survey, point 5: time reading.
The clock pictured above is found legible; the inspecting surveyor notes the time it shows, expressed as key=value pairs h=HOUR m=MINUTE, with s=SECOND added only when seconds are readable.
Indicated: h=6 m=43
